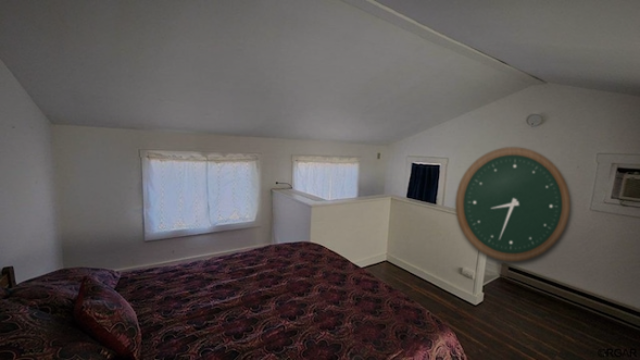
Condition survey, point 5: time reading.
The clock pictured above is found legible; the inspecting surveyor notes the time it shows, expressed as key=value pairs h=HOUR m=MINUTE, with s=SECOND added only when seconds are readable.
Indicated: h=8 m=33
